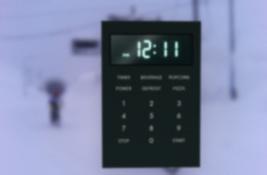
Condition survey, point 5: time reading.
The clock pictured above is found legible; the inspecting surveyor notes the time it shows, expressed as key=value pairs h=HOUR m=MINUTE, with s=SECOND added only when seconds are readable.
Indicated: h=12 m=11
